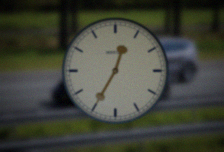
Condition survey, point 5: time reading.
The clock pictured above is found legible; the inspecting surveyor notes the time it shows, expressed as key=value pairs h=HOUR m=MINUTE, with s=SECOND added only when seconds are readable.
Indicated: h=12 m=35
